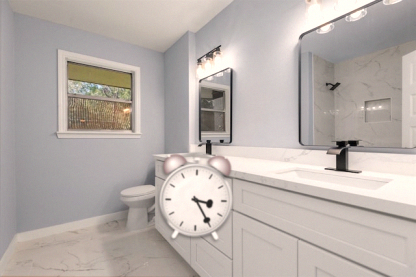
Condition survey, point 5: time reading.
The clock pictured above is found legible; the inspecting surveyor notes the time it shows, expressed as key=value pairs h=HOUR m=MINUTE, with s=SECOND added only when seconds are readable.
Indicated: h=3 m=25
